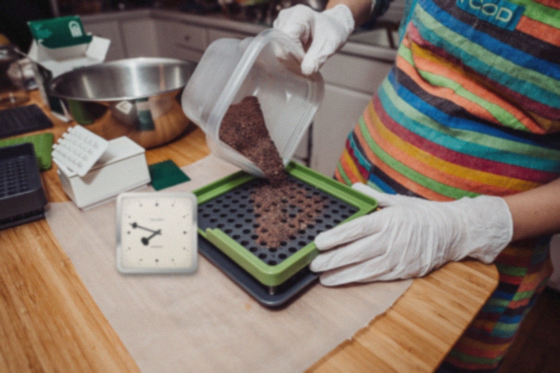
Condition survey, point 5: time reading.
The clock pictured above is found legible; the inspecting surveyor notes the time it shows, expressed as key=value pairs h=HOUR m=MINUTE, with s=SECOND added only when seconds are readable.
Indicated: h=7 m=48
